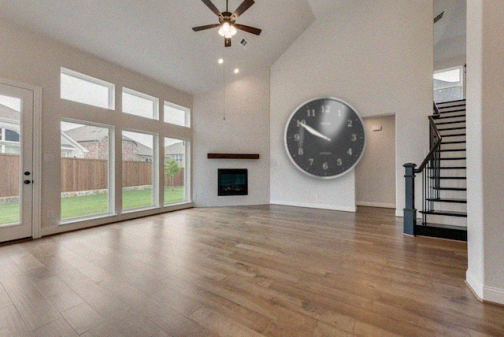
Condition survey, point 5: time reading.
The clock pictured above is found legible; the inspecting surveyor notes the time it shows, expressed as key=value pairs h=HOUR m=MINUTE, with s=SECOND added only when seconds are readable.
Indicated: h=9 m=50
